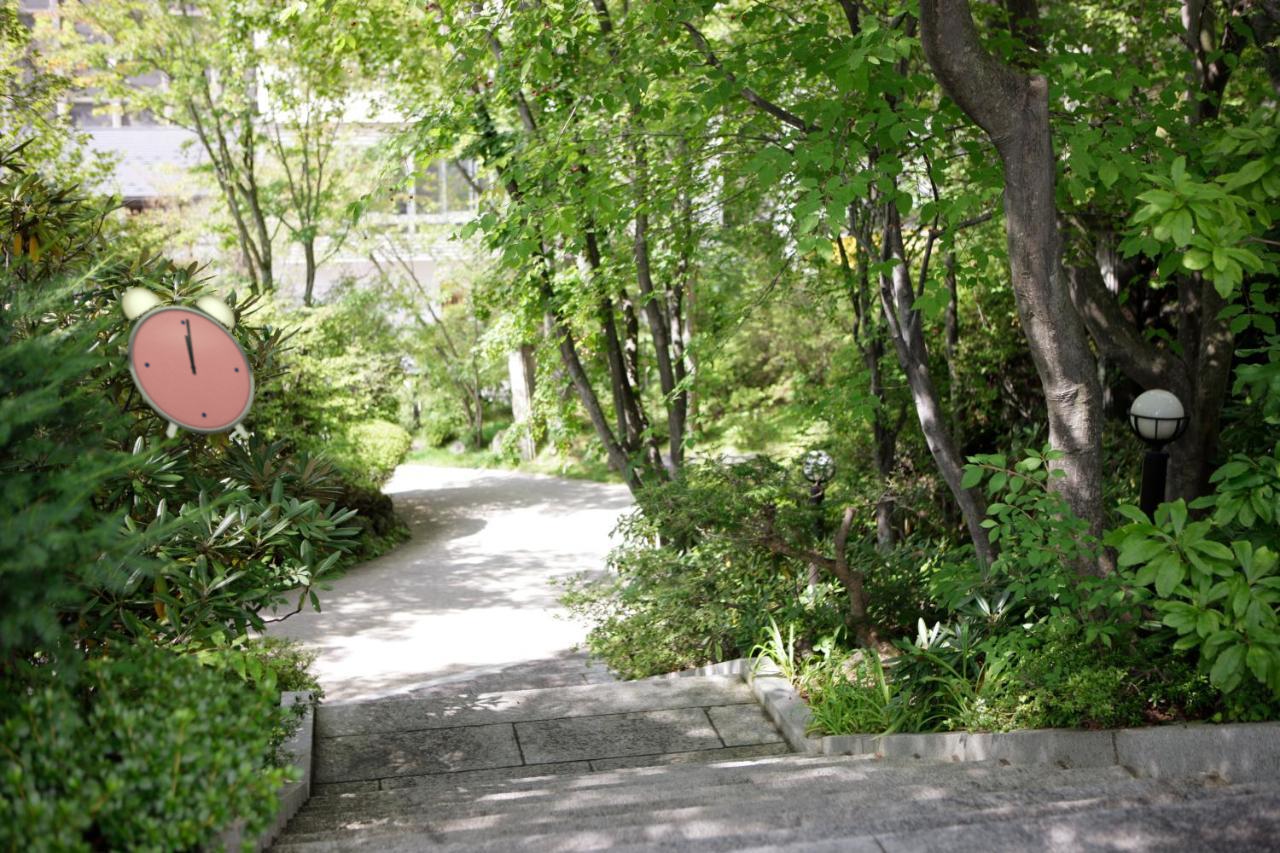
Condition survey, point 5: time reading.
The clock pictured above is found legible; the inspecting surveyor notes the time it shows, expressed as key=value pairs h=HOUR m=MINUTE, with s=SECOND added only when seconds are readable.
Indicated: h=12 m=1
